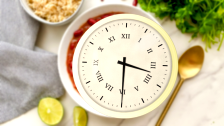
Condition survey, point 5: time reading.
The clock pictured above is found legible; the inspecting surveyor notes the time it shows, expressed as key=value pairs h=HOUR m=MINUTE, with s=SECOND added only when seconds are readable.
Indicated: h=3 m=30
